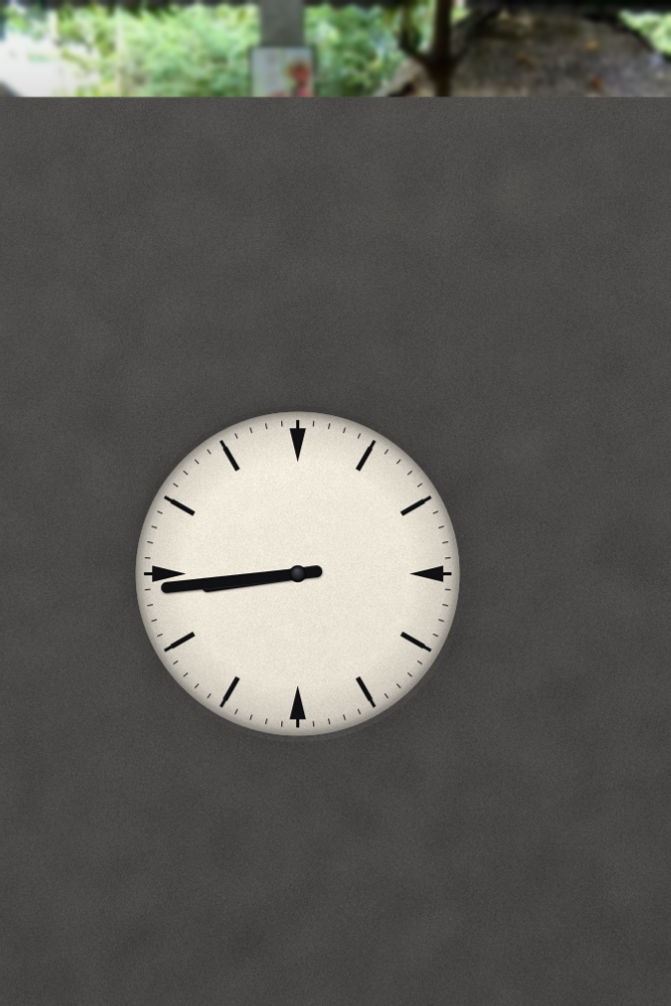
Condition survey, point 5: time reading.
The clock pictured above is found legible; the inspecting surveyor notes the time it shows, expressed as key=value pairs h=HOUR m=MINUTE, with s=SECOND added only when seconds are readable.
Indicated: h=8 m=44
